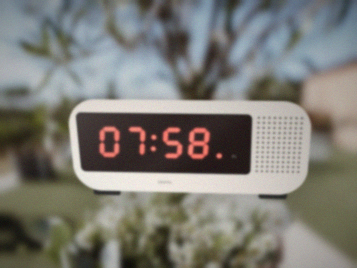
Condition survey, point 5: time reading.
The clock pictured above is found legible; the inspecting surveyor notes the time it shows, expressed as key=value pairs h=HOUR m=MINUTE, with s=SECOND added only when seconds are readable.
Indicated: h=7 m=58
